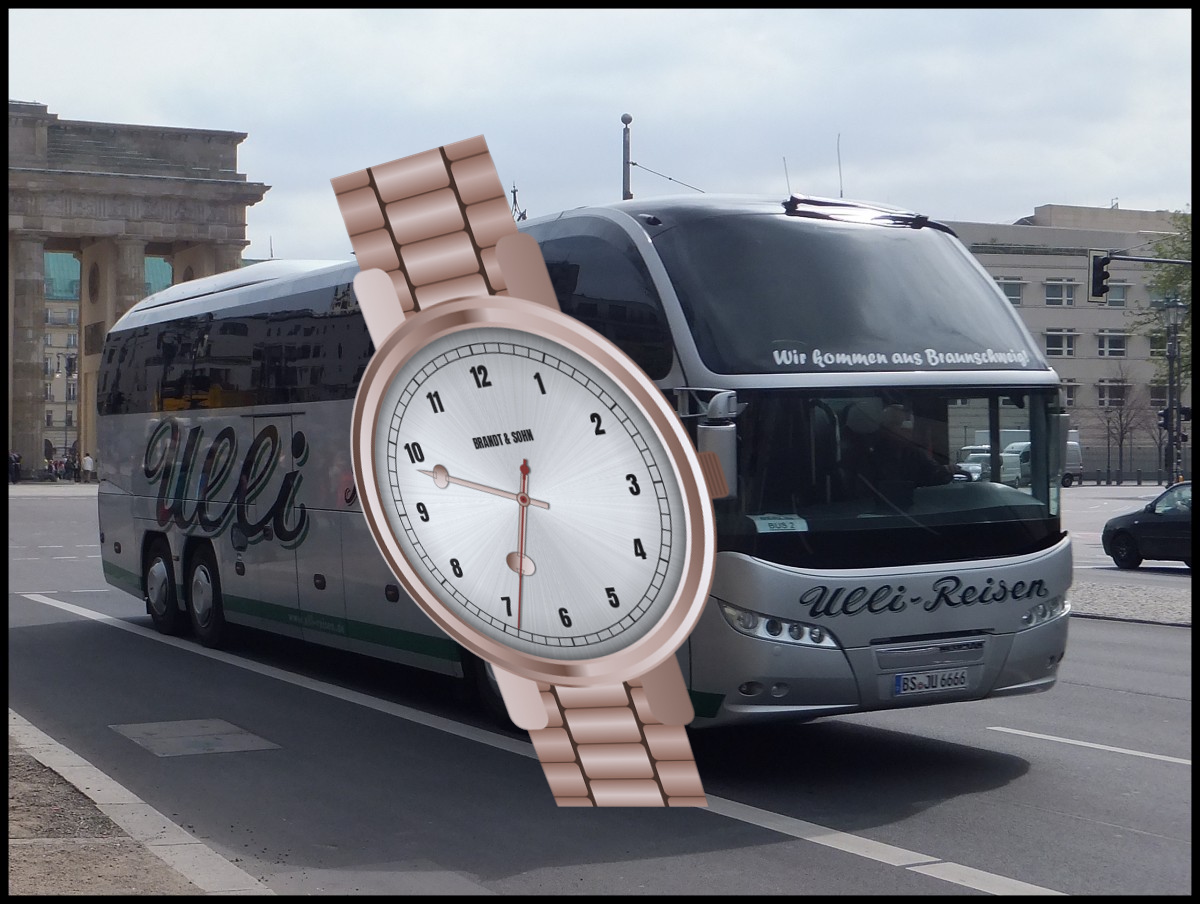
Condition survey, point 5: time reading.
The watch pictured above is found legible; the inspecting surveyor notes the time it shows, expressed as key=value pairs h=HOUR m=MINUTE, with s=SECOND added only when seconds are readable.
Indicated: h=6 m=48 s=34
